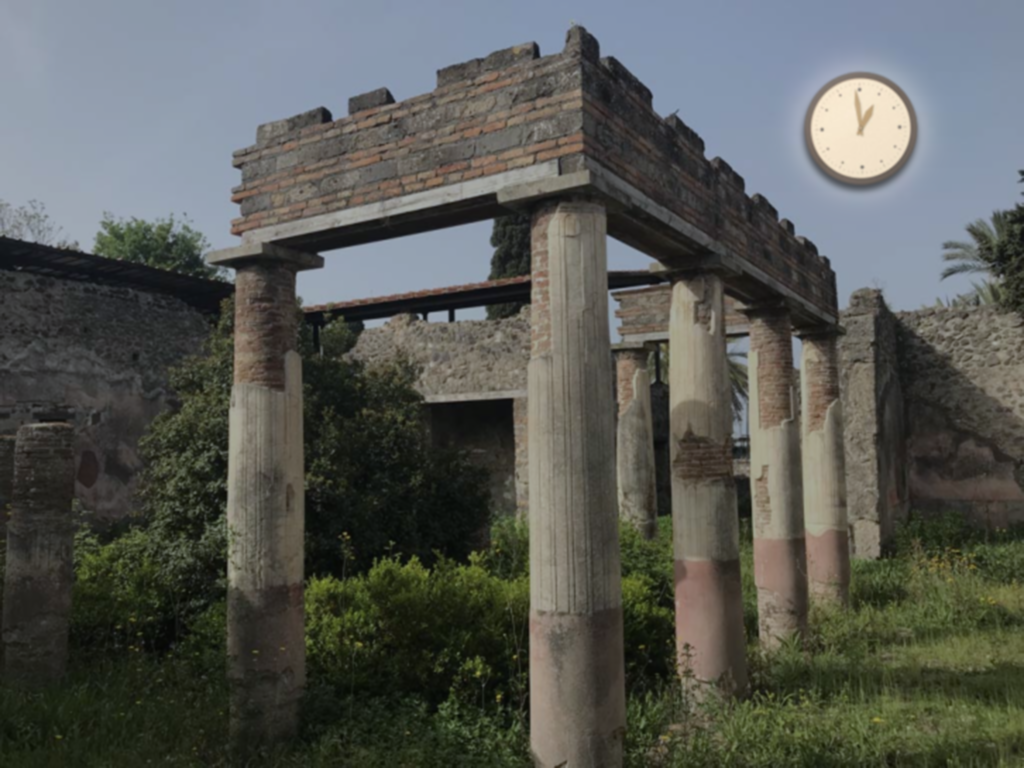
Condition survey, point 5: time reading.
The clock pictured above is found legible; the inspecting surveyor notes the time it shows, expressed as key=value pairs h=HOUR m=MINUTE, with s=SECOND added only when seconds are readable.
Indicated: h=12 m=59
